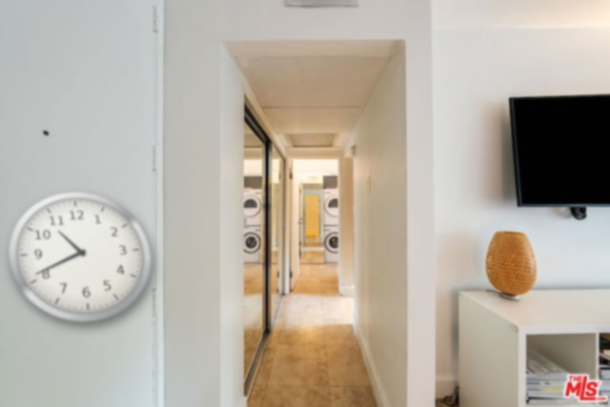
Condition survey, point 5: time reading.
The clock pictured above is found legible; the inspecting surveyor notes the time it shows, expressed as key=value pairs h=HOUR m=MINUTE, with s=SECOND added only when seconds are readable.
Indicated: h=10 m=41
